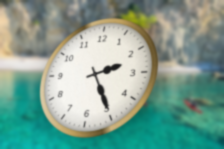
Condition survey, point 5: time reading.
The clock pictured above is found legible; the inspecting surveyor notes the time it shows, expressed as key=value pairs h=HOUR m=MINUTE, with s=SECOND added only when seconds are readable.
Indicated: h=2 m=25
